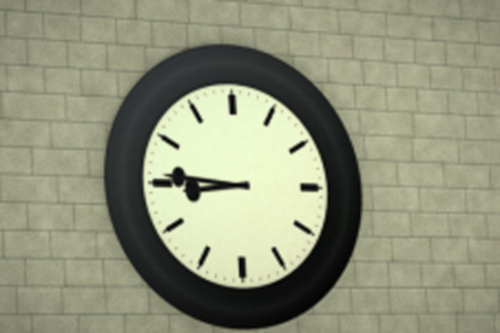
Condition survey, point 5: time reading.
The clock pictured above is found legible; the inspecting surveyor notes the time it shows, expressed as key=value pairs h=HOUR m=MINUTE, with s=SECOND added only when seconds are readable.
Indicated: h=8 m=46
